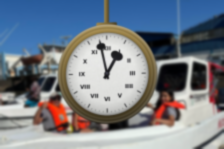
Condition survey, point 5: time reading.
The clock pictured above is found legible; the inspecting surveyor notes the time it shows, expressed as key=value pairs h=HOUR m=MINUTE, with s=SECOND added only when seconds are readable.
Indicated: h=12 m=58
